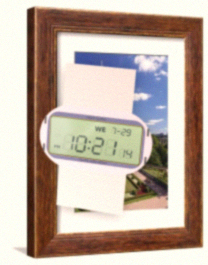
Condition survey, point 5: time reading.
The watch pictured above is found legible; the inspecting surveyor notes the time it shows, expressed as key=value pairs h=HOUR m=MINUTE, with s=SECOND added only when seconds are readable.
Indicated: h=10 m=21
